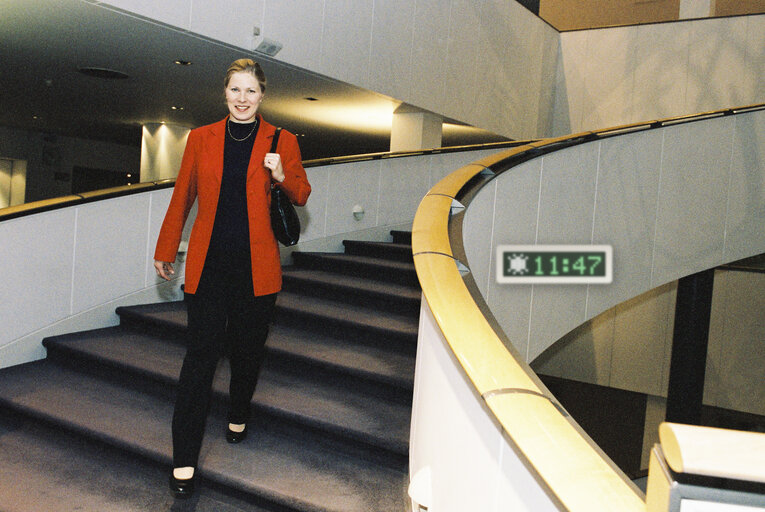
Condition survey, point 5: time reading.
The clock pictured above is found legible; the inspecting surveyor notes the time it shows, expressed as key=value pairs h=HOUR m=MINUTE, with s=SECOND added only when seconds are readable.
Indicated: h=11 m=47
